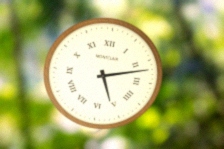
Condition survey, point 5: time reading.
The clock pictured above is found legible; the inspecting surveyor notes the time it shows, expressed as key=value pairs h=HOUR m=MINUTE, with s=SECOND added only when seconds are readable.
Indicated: h=5 m=12
